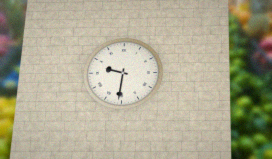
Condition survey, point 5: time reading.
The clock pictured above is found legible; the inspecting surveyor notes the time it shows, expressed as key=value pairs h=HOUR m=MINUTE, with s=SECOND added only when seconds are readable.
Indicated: h=9 m=31
